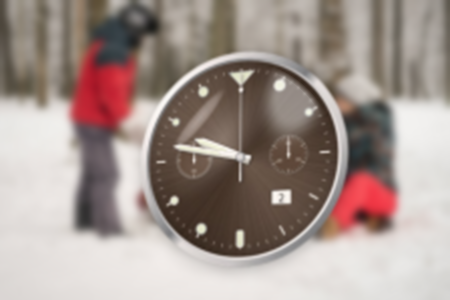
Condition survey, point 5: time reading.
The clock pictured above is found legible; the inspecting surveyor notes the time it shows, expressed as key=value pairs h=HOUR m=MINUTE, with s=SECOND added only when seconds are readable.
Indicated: h=9 m=47
